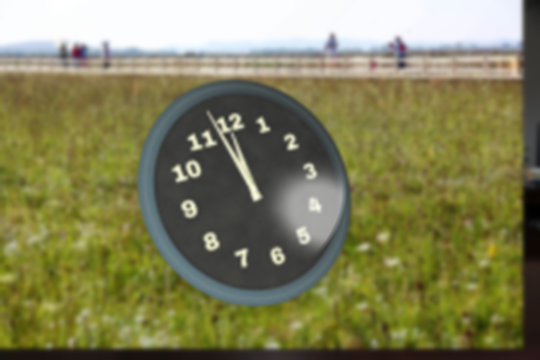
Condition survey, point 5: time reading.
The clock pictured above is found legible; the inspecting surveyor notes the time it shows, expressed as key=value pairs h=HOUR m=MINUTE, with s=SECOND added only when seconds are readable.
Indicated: h=11 m=58
